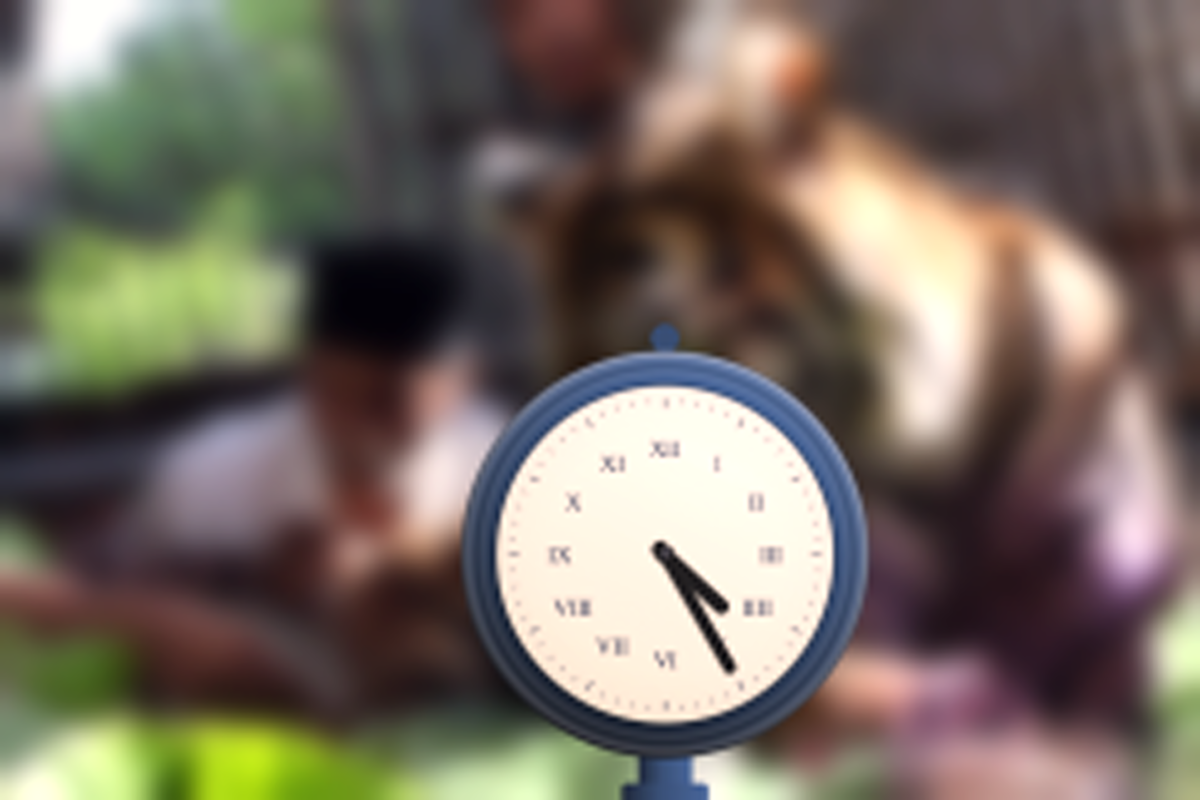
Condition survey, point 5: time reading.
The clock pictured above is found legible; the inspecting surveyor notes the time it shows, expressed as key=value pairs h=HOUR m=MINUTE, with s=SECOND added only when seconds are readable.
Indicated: h=4 m=25
